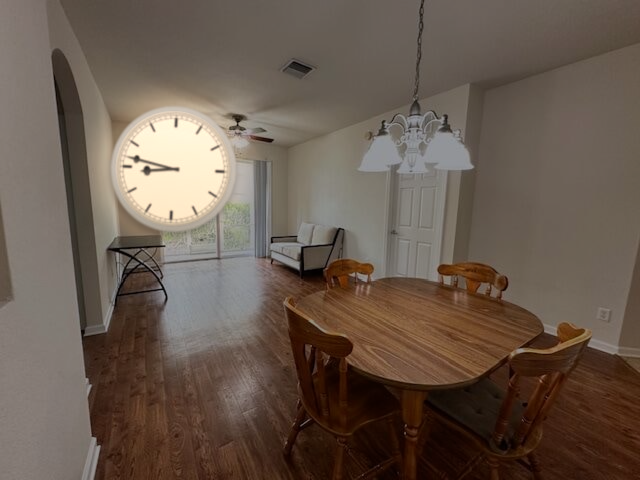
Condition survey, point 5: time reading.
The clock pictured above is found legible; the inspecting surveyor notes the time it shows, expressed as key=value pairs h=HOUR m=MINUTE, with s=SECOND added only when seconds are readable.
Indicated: h=8 m=47
